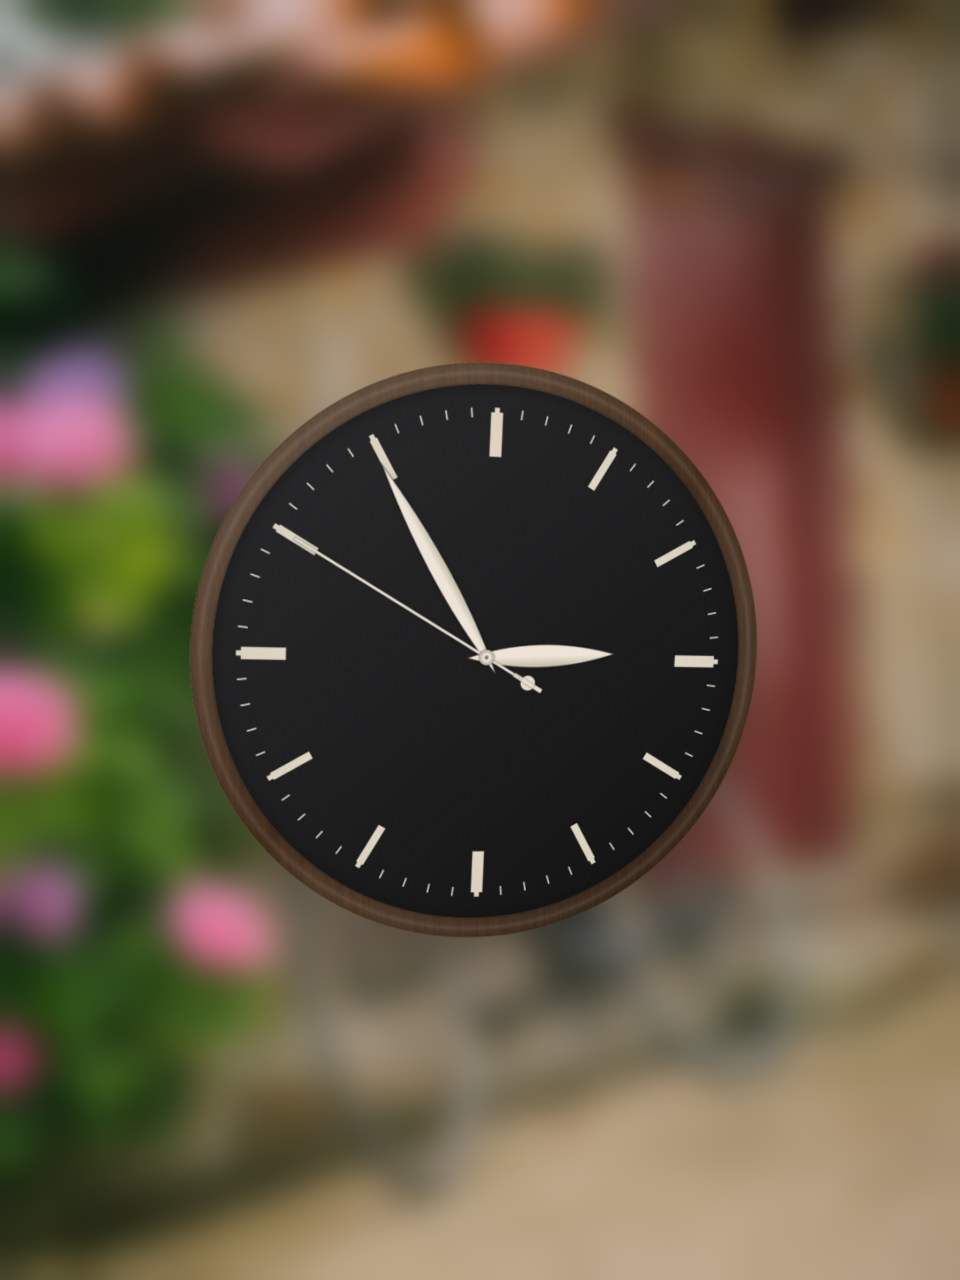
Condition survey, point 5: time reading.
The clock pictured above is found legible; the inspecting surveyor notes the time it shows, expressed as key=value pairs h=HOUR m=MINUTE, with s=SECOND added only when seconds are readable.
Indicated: h=2 m=54 s=50
